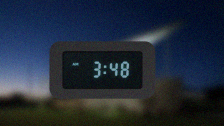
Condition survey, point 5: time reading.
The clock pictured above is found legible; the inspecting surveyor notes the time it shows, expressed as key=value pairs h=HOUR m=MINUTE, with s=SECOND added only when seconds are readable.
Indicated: h=3 m=48
